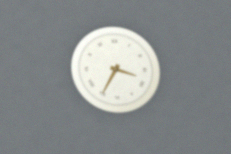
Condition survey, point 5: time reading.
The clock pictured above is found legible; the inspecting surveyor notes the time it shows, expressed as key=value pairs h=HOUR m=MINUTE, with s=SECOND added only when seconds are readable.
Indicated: h=3 m=35
